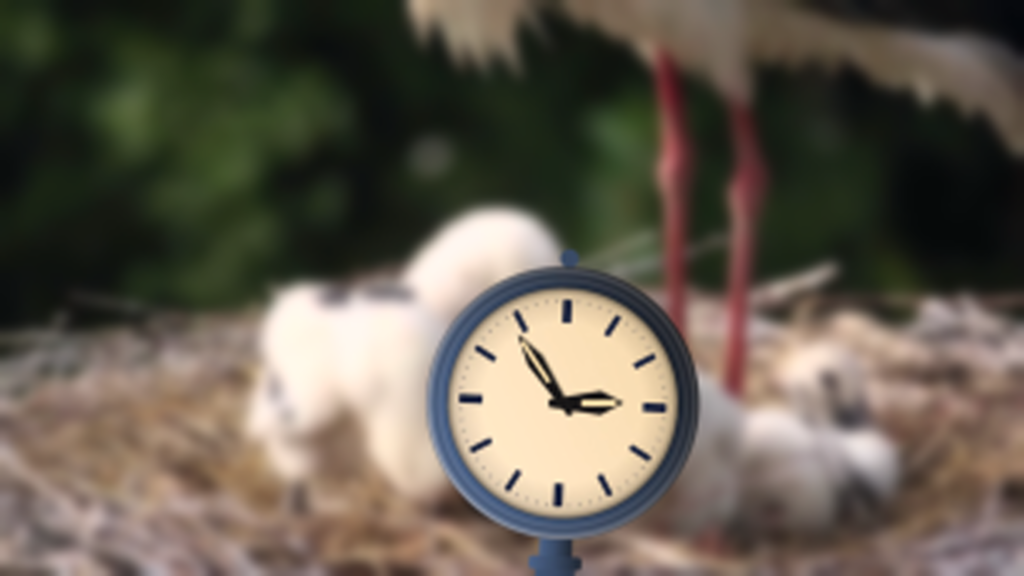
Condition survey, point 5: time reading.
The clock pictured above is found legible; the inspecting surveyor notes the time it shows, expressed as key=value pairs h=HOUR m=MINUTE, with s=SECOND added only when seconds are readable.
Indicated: h=2 m=54
